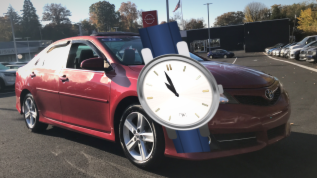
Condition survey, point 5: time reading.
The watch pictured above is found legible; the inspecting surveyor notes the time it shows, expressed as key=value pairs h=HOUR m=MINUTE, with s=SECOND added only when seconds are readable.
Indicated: h=10 m=58
